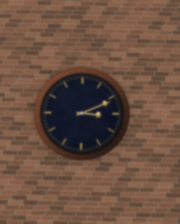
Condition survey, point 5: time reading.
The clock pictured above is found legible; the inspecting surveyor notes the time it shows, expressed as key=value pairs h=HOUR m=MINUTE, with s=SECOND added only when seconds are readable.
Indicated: h=3 m=11
